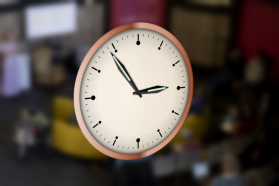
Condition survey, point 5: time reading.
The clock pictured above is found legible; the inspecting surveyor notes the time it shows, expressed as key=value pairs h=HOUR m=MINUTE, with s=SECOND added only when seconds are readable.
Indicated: h=2 m=54
